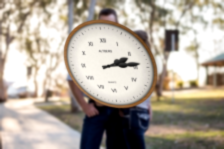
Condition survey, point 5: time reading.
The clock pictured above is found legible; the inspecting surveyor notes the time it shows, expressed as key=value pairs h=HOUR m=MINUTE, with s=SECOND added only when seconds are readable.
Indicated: h=2 m=14
